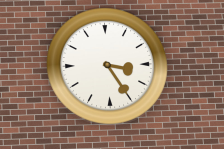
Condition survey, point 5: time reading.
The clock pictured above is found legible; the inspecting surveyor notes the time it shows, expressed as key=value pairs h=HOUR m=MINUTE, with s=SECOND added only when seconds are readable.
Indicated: h=3 m=25
